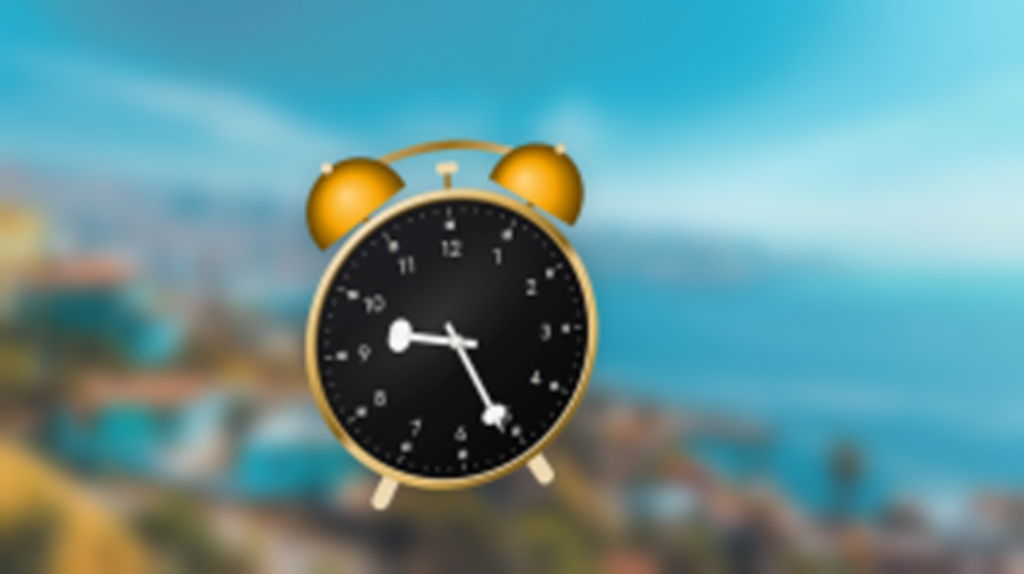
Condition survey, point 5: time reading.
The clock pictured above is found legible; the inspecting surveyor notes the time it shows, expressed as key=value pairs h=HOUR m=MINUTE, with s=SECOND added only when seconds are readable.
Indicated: h=9 m=26
